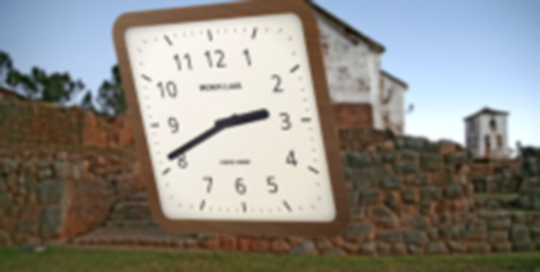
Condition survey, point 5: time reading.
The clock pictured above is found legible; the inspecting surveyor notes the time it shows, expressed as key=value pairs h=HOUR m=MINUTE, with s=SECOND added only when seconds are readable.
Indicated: h=2 m=41
